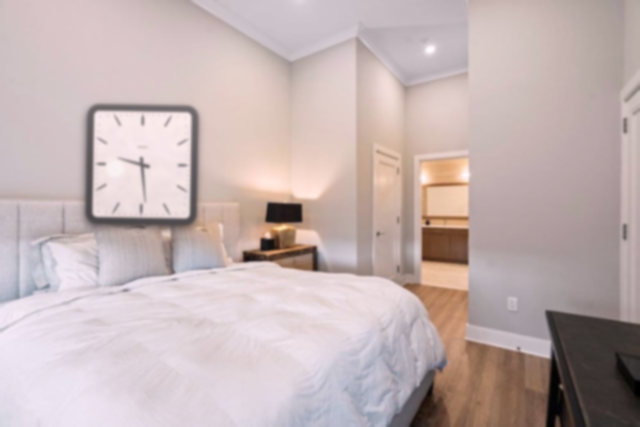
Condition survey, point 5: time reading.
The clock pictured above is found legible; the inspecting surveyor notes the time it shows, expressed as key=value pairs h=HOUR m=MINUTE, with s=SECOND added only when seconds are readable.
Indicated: h=9 m=29
